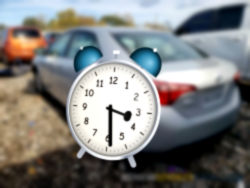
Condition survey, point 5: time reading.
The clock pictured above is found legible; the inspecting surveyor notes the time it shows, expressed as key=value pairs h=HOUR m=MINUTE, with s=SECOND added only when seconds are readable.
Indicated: h=3 m=29
